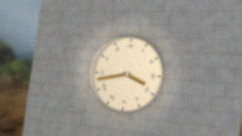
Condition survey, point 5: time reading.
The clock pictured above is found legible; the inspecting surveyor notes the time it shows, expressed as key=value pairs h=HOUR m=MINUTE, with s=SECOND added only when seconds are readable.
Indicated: h=3 m=43
